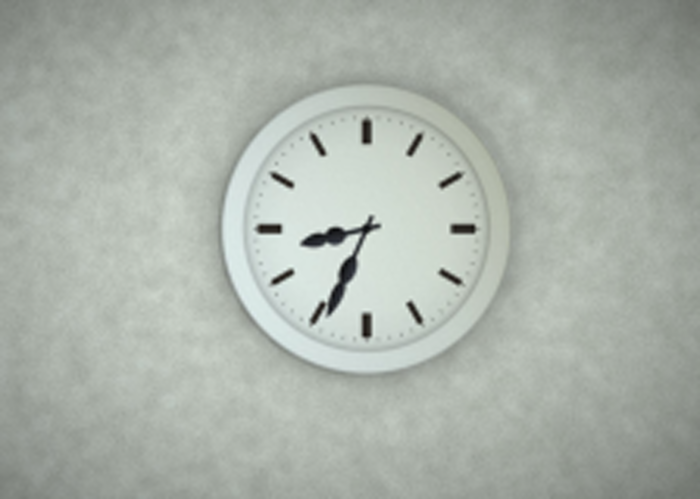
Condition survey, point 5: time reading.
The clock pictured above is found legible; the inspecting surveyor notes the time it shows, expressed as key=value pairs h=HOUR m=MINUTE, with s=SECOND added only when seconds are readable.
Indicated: h=8 m=34
